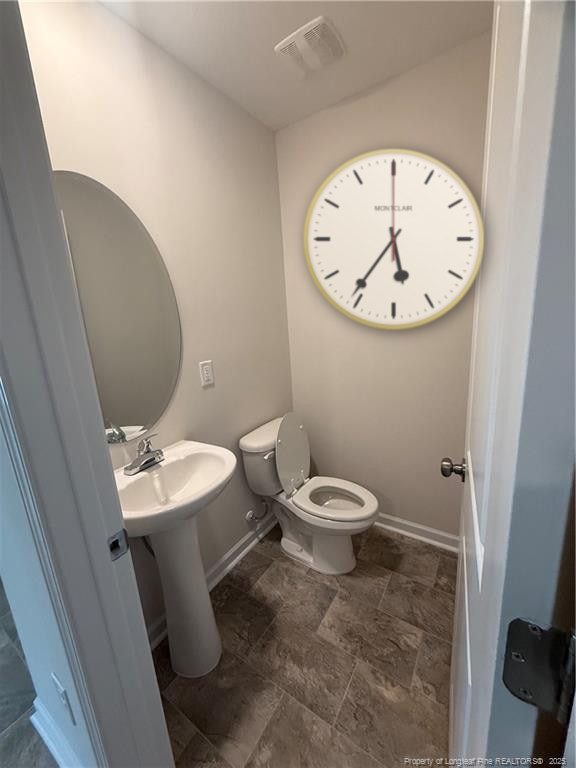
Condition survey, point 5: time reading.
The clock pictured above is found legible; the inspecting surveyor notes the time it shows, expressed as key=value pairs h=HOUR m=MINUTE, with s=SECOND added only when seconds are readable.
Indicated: h=5 m=36 s=0
